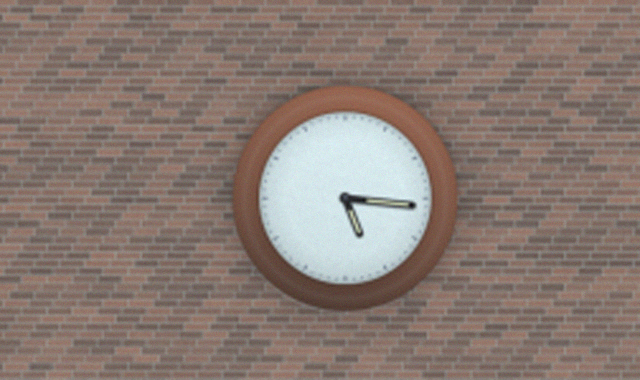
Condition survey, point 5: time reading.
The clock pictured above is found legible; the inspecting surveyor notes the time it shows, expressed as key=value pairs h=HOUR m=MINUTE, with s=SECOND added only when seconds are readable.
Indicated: h=5 m=16
